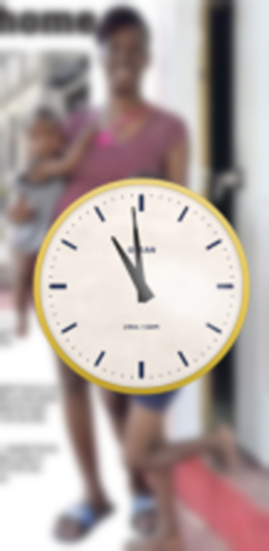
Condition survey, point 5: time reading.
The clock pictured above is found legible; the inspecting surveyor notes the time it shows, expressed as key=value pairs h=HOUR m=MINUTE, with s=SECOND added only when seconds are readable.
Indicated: h=10 m=59
